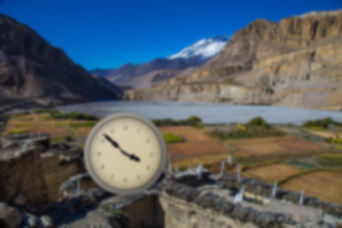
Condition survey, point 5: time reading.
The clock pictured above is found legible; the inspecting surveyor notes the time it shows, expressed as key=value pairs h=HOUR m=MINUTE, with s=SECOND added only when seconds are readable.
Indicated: h=3 m=52
